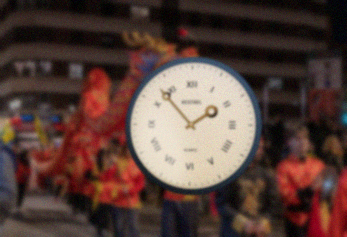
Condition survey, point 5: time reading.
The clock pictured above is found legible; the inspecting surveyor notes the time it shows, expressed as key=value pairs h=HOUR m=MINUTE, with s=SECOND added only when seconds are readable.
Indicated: h=1 m=53
